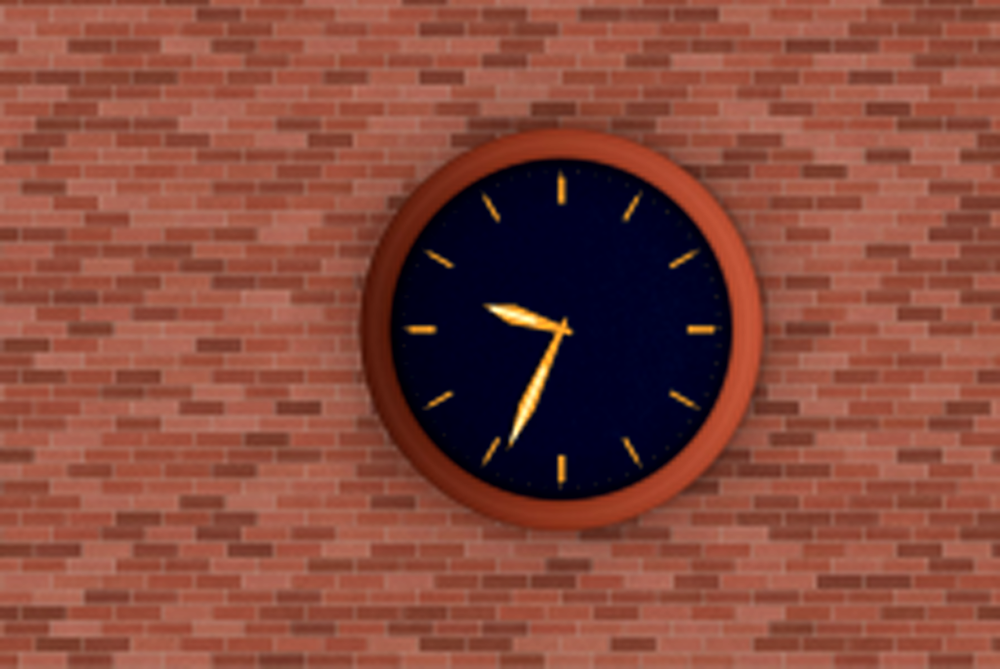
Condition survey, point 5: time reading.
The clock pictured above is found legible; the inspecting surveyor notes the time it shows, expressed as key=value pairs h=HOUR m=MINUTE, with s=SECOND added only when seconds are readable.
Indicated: h=9 m=34
